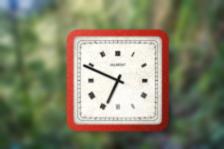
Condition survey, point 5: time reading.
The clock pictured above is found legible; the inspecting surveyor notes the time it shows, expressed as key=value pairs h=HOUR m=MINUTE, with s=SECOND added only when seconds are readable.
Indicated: h=6 m=49
